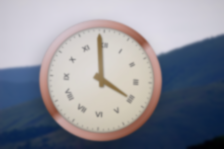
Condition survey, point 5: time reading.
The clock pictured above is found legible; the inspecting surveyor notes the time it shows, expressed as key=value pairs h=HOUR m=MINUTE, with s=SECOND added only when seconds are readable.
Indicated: h=3 m=59
